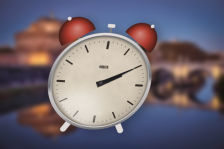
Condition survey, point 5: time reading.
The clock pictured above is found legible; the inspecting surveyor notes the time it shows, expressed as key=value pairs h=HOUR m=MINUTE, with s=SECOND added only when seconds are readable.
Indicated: h=2 m=10
